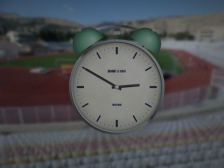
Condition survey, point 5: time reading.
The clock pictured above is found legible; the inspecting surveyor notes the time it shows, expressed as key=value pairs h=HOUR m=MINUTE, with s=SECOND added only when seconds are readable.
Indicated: h=2 m=50
